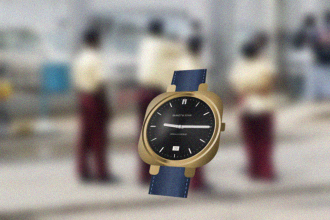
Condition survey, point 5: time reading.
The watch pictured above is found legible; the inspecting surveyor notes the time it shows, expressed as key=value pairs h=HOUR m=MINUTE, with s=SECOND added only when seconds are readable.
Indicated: h=9 m=15
